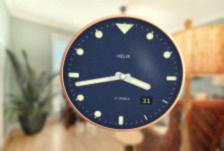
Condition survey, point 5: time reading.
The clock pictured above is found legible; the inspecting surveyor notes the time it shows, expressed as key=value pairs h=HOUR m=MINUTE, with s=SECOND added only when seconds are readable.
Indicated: h=3 m=43
